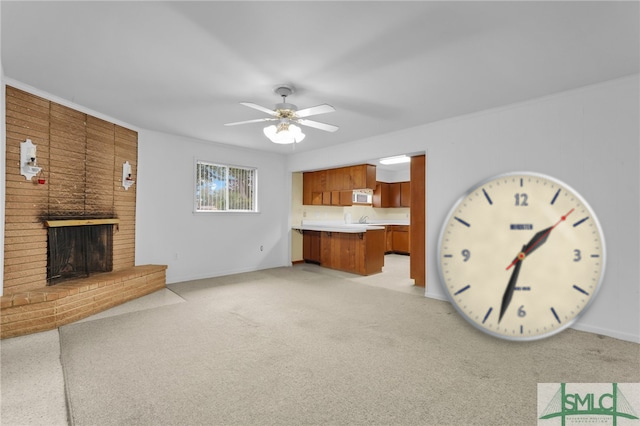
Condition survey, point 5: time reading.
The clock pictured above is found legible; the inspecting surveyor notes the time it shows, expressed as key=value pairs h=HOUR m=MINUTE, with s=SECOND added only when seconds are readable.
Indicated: h=1 m=33 s=8
